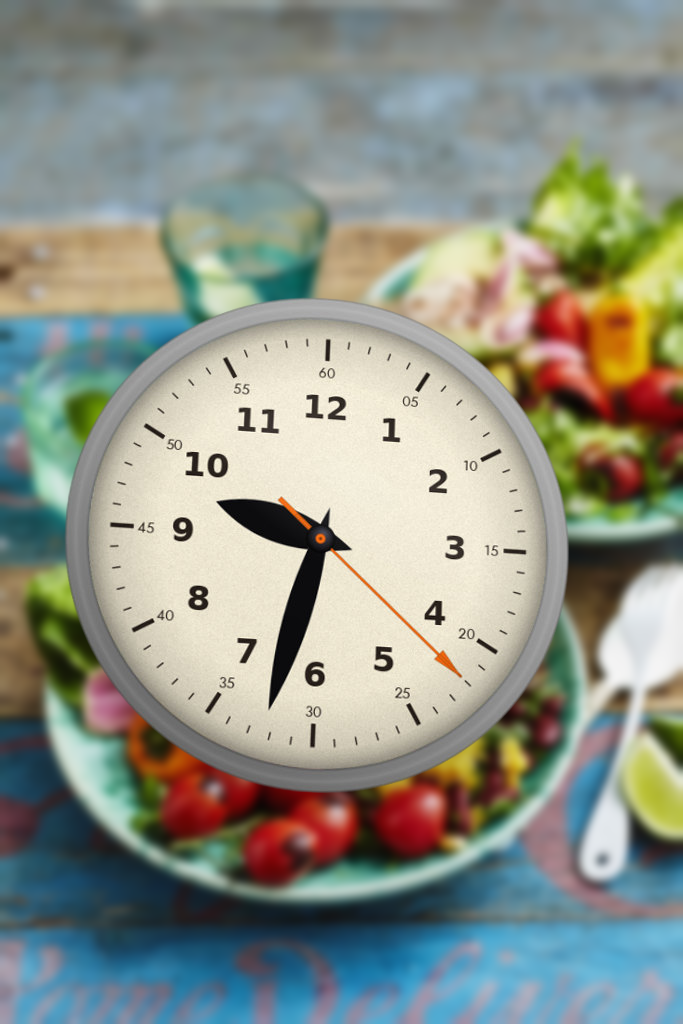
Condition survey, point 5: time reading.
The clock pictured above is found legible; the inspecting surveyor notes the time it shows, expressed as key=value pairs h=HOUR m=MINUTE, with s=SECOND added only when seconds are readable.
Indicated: h=9 m=32 s=22
